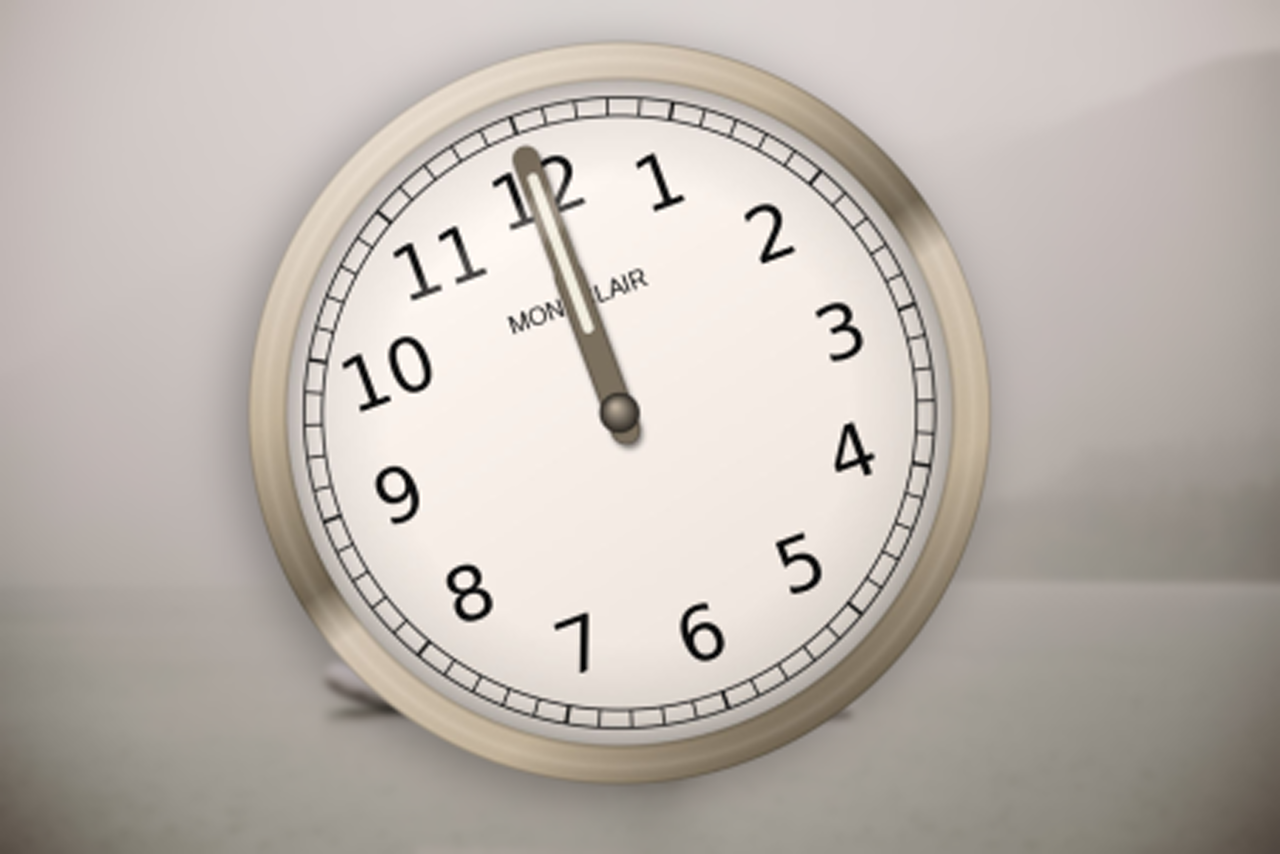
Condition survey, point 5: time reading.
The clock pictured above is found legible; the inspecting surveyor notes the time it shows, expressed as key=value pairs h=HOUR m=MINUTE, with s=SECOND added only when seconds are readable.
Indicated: h=12 m=0
